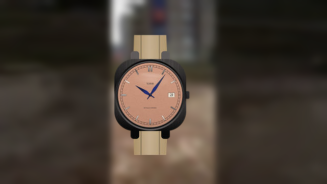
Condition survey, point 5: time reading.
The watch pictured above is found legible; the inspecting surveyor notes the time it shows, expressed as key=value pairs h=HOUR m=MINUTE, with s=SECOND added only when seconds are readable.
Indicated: h=10 m=6
